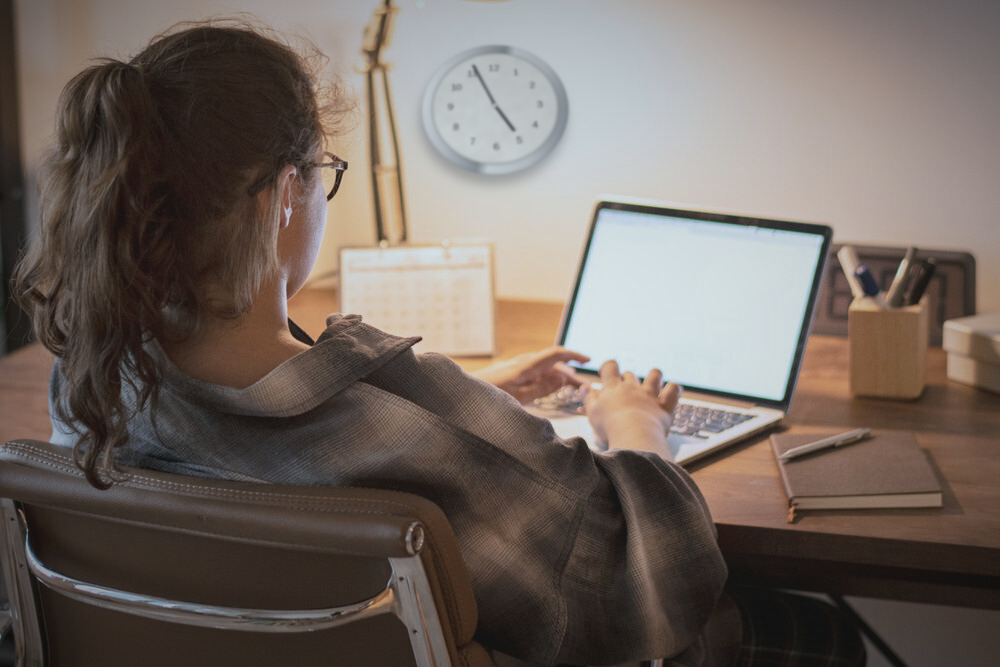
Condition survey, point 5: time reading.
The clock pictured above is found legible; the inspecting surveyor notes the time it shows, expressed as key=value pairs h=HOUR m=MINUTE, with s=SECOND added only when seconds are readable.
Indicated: h=4 m=56
